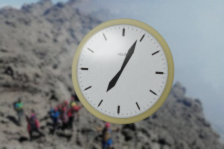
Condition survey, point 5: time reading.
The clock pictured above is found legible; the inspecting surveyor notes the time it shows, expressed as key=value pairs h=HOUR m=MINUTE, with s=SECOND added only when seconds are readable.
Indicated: h=7 m=4
